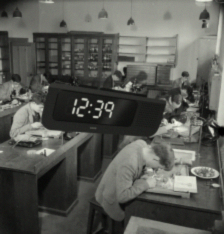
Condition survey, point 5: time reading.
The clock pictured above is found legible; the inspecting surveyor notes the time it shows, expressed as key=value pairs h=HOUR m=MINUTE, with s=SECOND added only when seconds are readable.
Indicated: h=12 m=39
